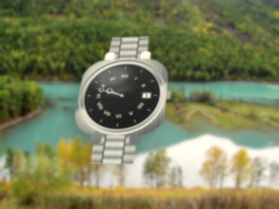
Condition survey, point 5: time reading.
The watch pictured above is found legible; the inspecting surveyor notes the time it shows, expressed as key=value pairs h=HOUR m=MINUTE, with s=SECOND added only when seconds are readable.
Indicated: h=9 m=48
